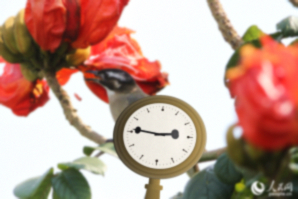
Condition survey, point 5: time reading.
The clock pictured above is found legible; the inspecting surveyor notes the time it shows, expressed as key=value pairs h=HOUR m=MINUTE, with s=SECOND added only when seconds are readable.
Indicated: h=2 m=46
